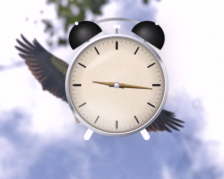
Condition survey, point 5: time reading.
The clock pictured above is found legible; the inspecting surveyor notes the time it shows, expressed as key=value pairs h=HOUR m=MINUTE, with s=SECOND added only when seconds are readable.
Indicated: h=9 m=16
